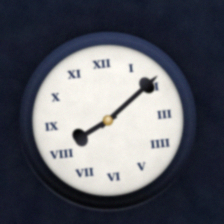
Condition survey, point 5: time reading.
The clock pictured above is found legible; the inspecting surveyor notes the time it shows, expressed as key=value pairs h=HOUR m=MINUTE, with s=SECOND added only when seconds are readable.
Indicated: h=8 m=9
